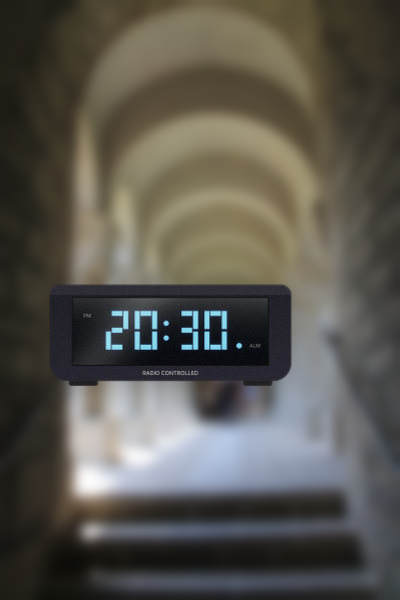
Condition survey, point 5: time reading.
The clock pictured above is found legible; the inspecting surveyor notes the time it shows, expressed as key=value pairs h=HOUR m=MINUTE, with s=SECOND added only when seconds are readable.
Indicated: h=20 m=30
